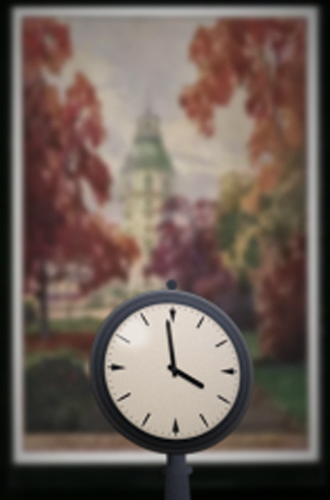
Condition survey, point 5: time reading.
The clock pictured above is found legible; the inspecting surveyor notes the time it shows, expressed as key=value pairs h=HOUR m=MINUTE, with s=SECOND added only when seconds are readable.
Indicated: h=3 m=59
